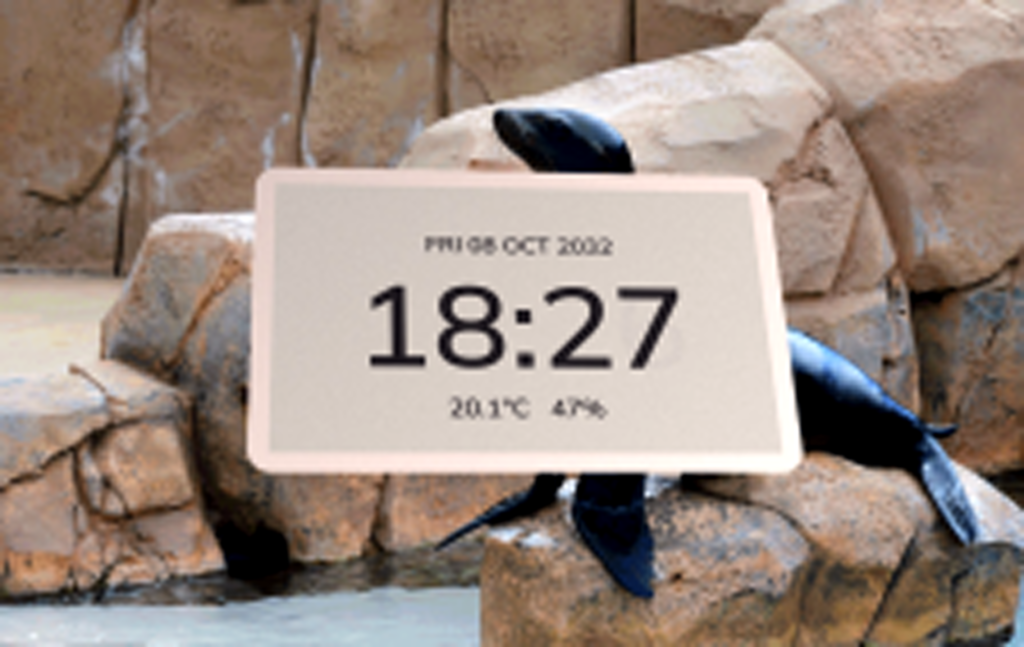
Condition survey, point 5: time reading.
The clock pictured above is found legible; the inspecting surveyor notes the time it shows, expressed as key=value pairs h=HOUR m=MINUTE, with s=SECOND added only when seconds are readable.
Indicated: h=18 m=27
